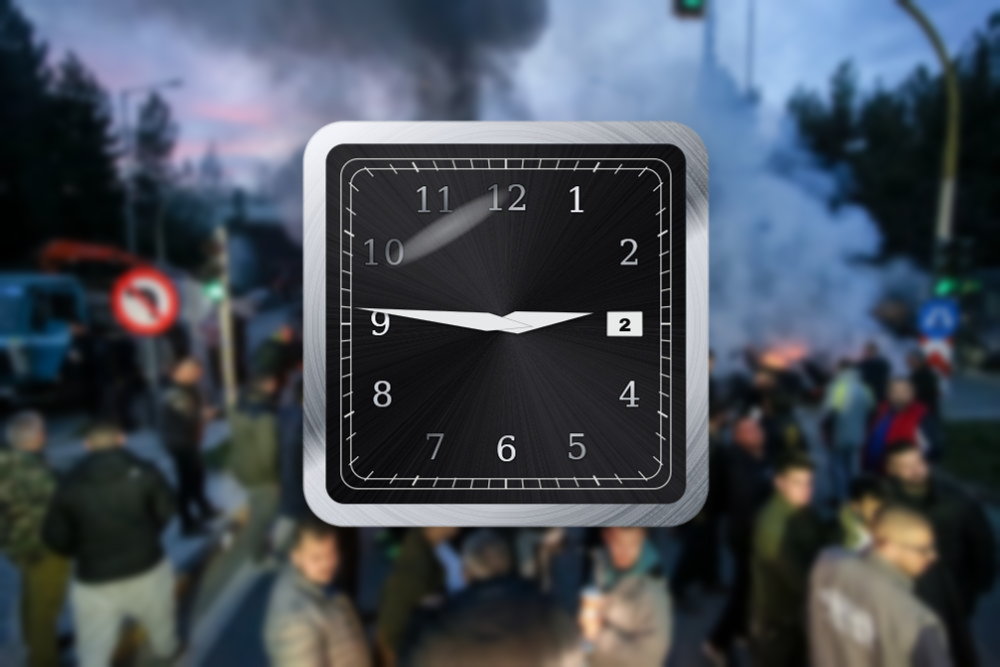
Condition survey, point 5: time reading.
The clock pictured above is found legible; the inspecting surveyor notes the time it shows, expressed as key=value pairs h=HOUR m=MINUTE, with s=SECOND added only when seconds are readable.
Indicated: h=2 m=46
